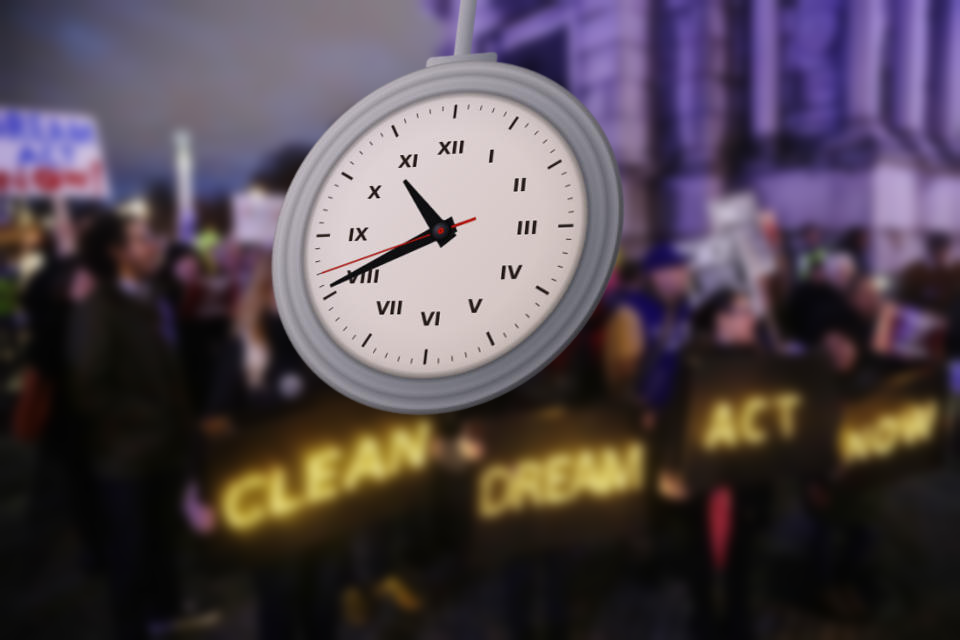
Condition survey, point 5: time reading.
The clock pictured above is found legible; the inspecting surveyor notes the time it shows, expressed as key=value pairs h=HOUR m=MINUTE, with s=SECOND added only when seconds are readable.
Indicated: h=10 m=40 s=42
